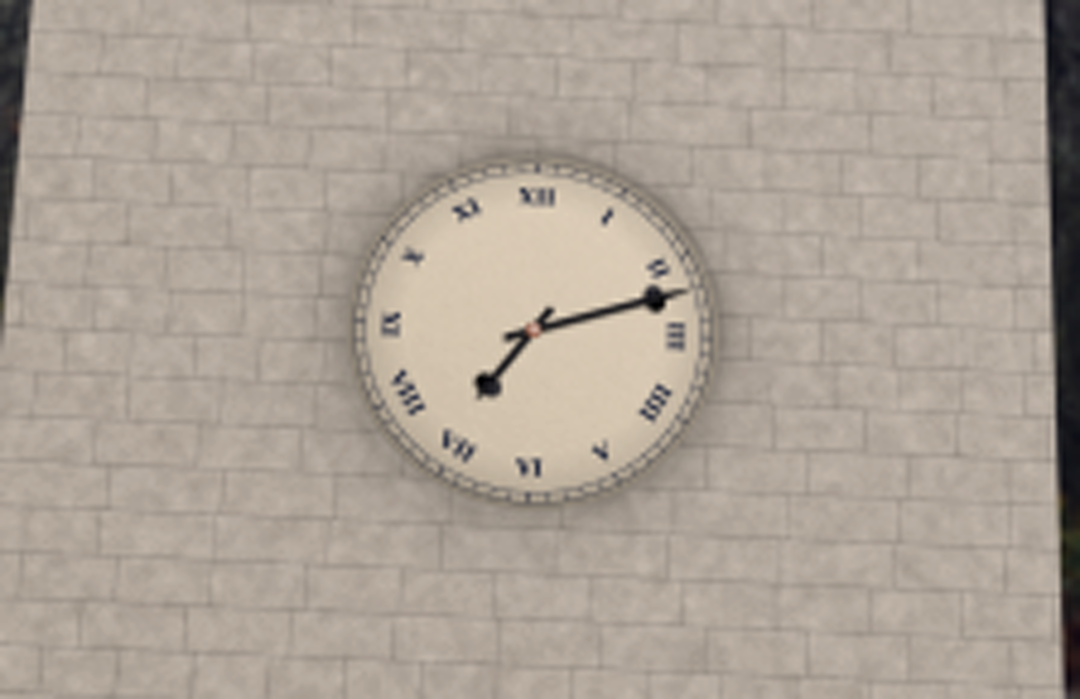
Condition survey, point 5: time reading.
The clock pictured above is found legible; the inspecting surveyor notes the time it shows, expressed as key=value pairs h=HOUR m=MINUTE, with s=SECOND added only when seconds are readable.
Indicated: h=7 m=12
